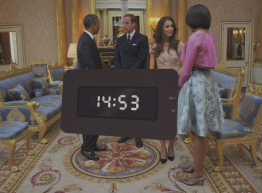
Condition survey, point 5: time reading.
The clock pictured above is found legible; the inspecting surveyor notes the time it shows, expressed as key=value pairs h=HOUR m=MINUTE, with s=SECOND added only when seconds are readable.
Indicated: h=14 m=53
